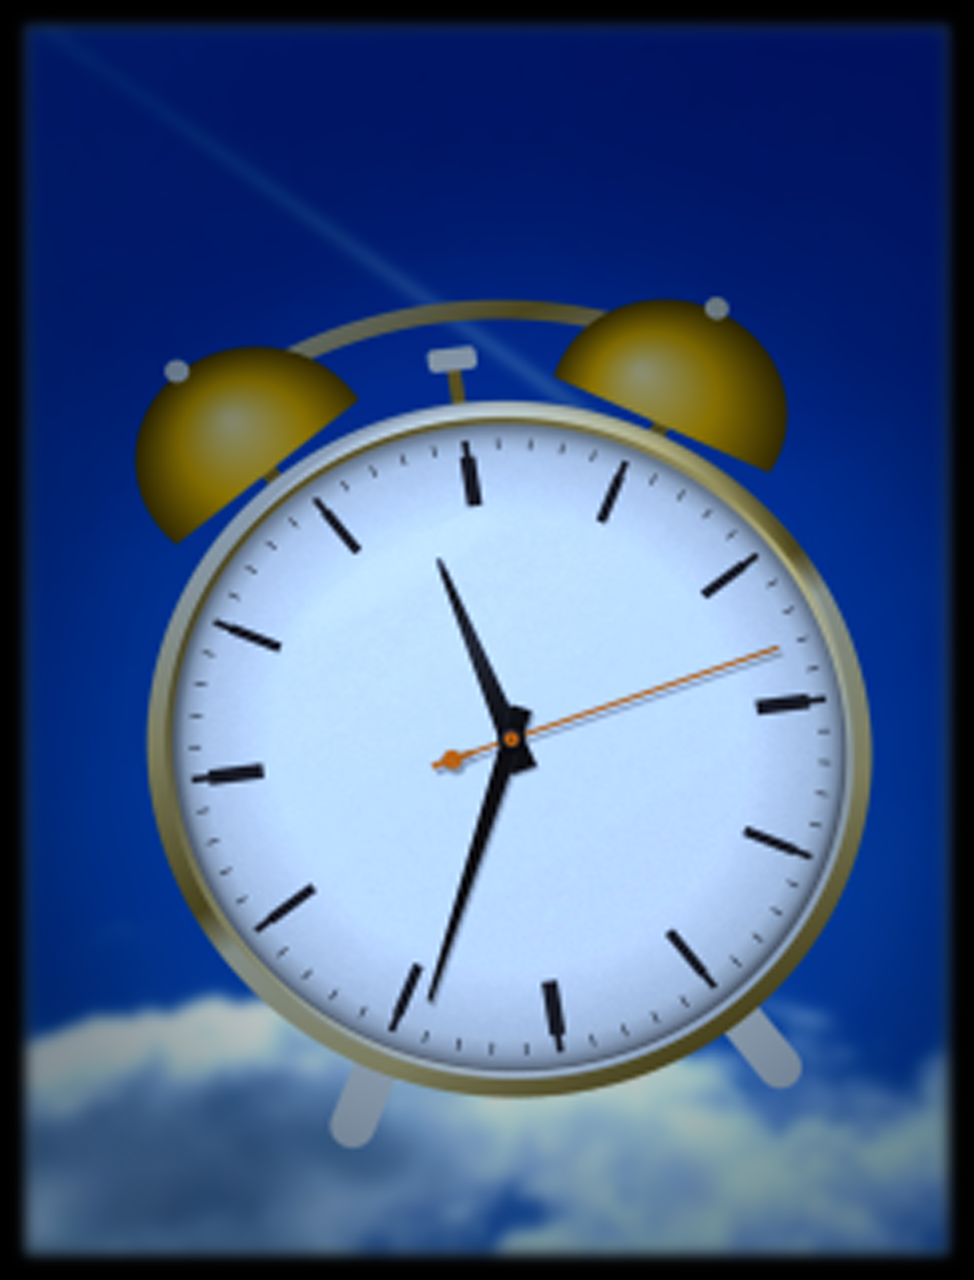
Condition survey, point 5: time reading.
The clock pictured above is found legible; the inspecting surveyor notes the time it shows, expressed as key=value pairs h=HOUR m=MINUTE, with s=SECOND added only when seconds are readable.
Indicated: h=11 m=34 s=13
